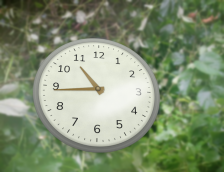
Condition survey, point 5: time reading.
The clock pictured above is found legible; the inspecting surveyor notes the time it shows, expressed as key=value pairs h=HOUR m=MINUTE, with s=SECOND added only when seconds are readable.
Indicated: h=10 m=44
